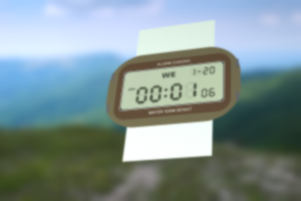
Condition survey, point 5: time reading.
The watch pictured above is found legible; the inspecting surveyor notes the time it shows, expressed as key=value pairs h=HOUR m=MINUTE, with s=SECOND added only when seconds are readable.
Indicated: h=0 m=1
